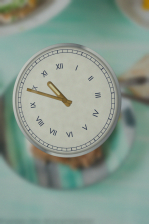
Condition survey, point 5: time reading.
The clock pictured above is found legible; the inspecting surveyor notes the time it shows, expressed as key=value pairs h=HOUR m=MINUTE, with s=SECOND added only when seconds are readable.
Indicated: h=10 m=49
